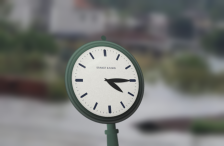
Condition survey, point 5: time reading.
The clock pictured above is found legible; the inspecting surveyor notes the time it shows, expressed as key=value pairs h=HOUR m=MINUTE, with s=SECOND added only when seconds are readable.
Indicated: h=4 m=15
